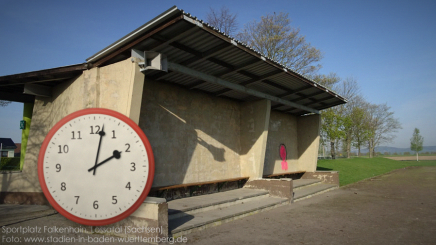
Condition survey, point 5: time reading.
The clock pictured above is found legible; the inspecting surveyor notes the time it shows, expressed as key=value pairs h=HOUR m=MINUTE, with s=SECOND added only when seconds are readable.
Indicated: h=2 m=2
